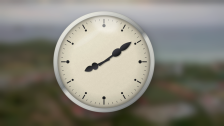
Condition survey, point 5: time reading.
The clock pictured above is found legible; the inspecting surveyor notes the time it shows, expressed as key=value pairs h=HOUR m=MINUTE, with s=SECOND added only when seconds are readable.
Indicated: h=8 m=9
